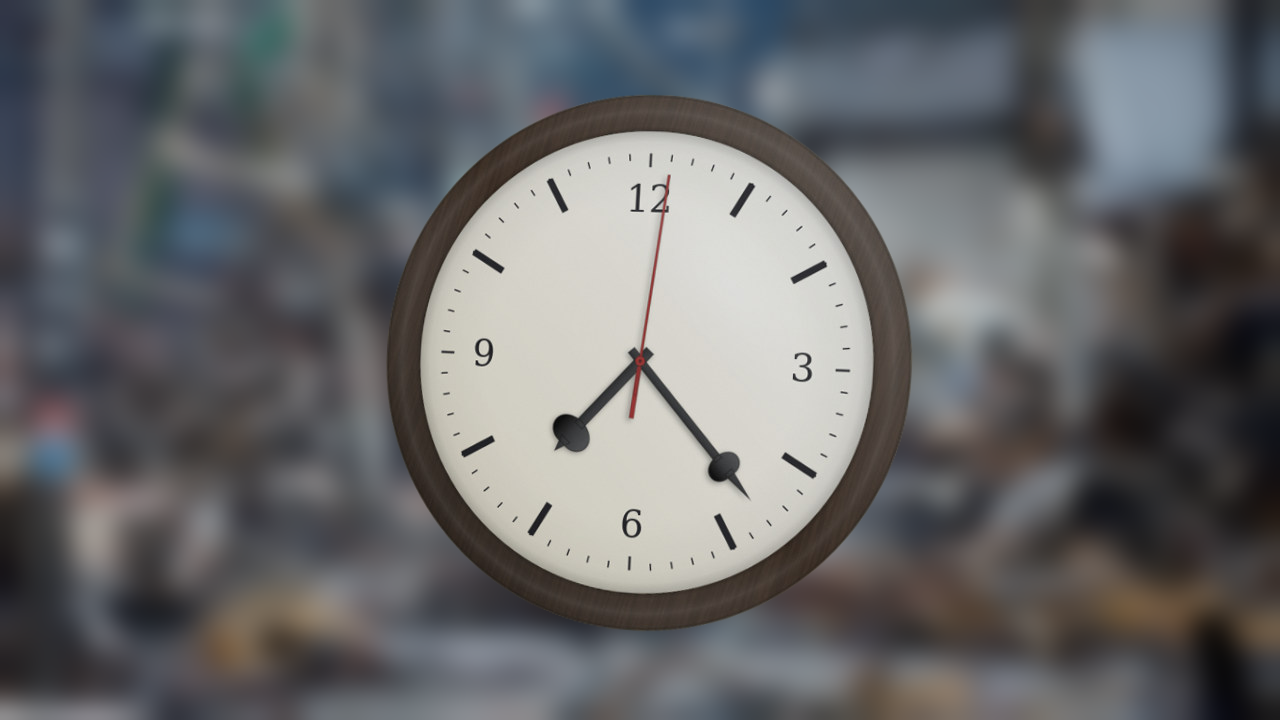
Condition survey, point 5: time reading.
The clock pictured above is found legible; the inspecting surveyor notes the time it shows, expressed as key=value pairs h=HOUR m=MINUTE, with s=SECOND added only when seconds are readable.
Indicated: h=7 m=23 s=1
